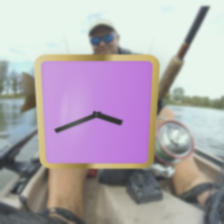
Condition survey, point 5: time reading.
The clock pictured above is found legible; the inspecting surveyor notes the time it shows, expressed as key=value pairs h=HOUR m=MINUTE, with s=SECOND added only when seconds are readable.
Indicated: h=3 m=41
